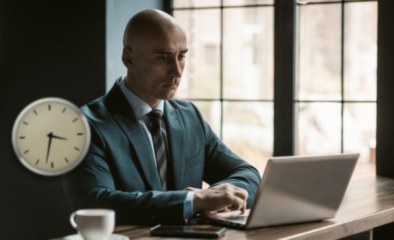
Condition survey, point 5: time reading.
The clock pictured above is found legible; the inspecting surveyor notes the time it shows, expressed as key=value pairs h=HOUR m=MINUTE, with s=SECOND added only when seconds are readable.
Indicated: h=3 m=32
